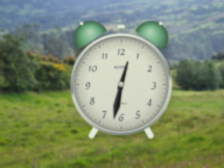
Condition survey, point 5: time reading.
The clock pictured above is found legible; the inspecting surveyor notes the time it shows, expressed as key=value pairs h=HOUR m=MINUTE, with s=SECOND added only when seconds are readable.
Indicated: h=12 m=32
